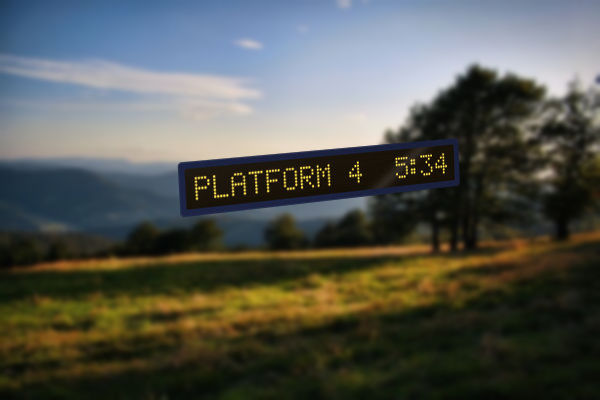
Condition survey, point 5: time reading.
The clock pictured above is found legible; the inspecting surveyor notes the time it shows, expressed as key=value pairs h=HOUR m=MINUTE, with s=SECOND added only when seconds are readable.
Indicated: h=5 m=34
